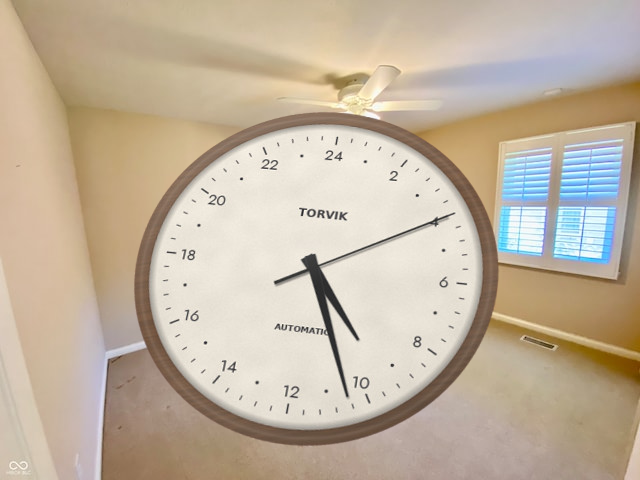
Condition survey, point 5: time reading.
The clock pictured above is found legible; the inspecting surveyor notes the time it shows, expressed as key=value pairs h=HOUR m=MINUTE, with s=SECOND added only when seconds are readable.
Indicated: h=9 m=26 s=10
